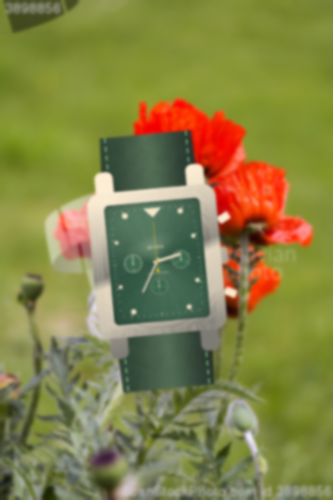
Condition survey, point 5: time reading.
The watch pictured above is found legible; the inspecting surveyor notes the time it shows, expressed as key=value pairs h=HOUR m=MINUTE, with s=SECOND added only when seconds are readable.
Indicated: h=2 m=35
